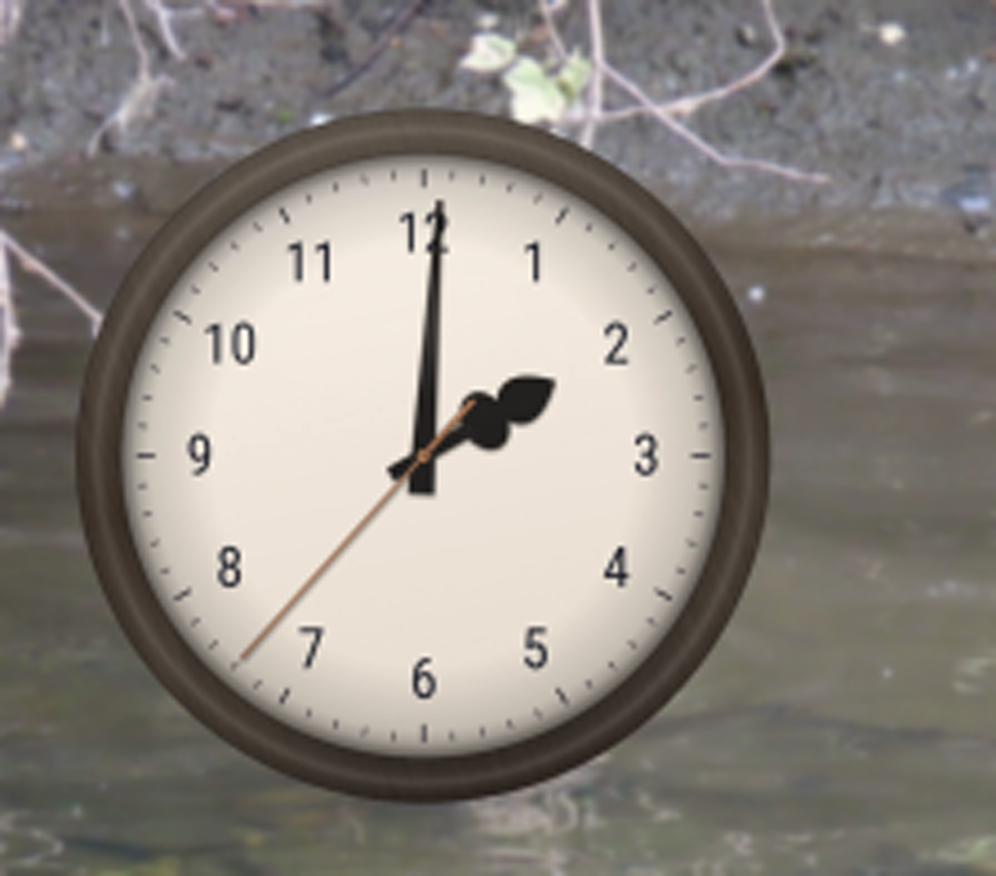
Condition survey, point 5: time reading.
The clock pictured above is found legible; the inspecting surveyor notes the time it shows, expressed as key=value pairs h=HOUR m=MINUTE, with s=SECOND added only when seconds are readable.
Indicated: h=2 m=0 s=37
